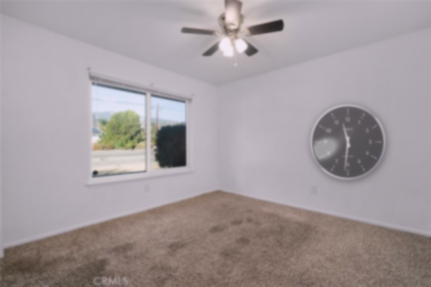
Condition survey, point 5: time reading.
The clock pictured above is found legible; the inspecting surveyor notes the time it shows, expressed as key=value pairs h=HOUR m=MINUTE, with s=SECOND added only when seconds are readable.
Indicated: h=11 m=31
